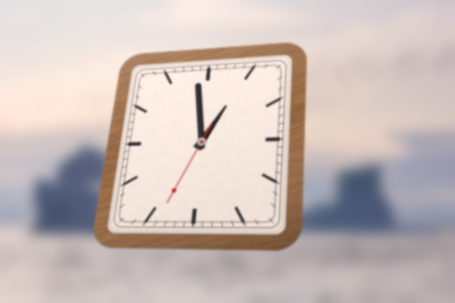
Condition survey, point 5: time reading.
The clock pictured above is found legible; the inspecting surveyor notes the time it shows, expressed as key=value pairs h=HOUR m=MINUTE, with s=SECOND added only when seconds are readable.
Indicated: h=12 m=58 s=34
